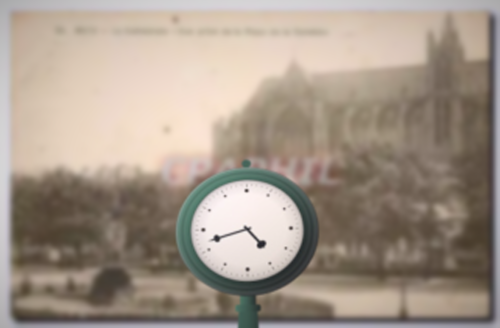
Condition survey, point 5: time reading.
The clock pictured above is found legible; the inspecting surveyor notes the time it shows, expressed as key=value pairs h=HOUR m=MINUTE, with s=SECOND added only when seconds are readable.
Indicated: h=4 m=42
